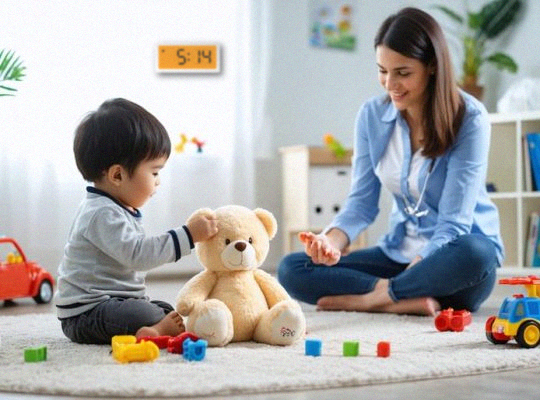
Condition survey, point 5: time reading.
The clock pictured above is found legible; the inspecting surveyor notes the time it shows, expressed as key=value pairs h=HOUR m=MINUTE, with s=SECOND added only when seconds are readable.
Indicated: h=5 m=14
